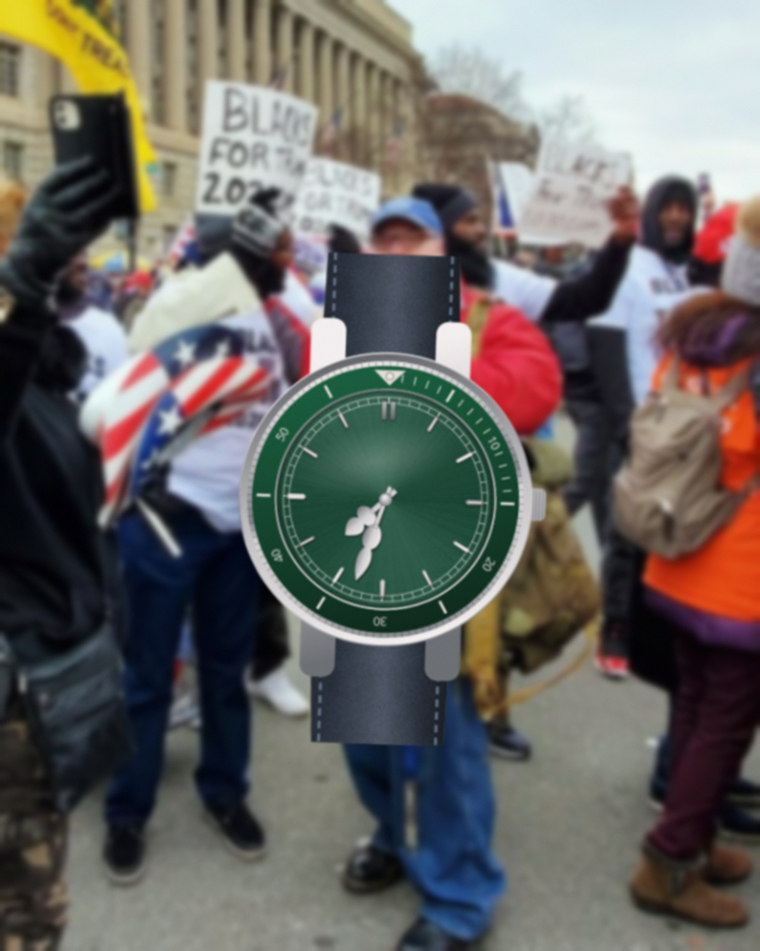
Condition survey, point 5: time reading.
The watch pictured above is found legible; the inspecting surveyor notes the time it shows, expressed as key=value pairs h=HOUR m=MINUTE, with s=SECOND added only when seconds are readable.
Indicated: h=7 m=33
